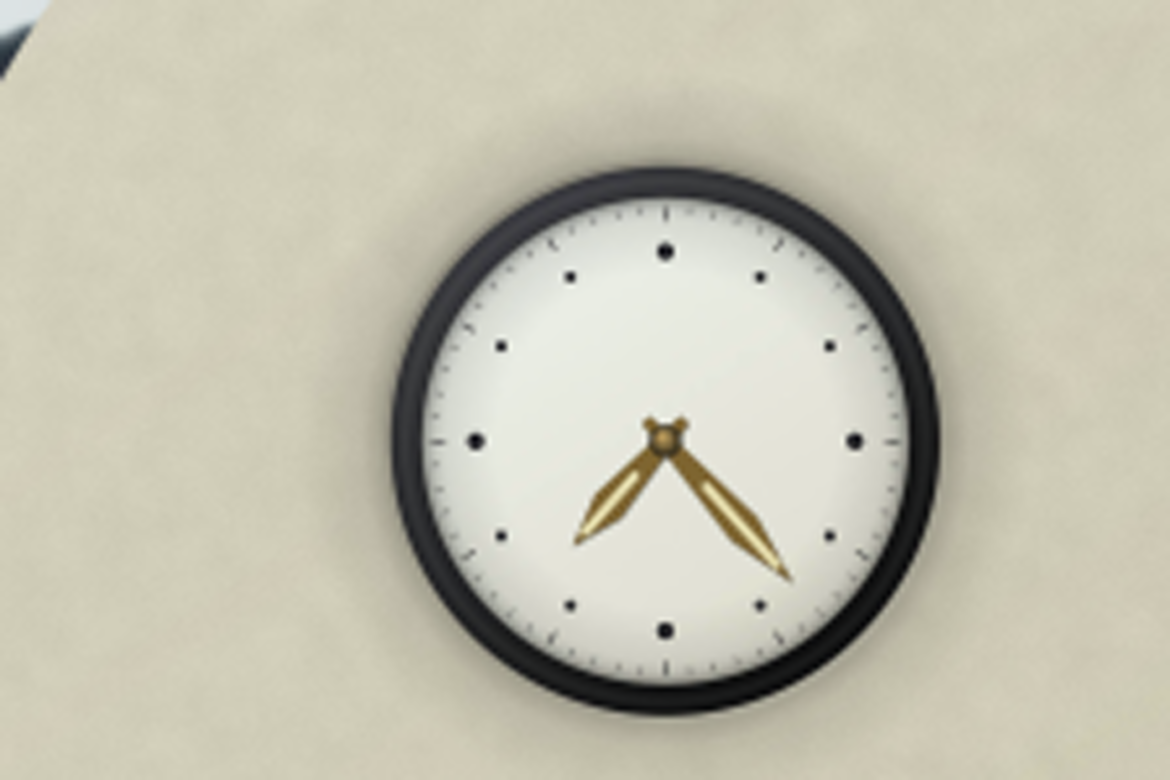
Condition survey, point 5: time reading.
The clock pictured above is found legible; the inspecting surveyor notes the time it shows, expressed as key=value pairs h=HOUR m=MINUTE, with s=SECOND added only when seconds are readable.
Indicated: h=7 m=23
